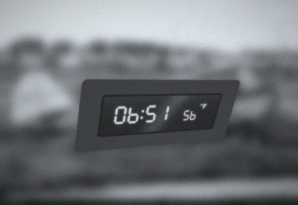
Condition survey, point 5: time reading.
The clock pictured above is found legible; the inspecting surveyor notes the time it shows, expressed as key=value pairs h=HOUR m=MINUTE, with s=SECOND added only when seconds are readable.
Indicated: h=6 m=51
